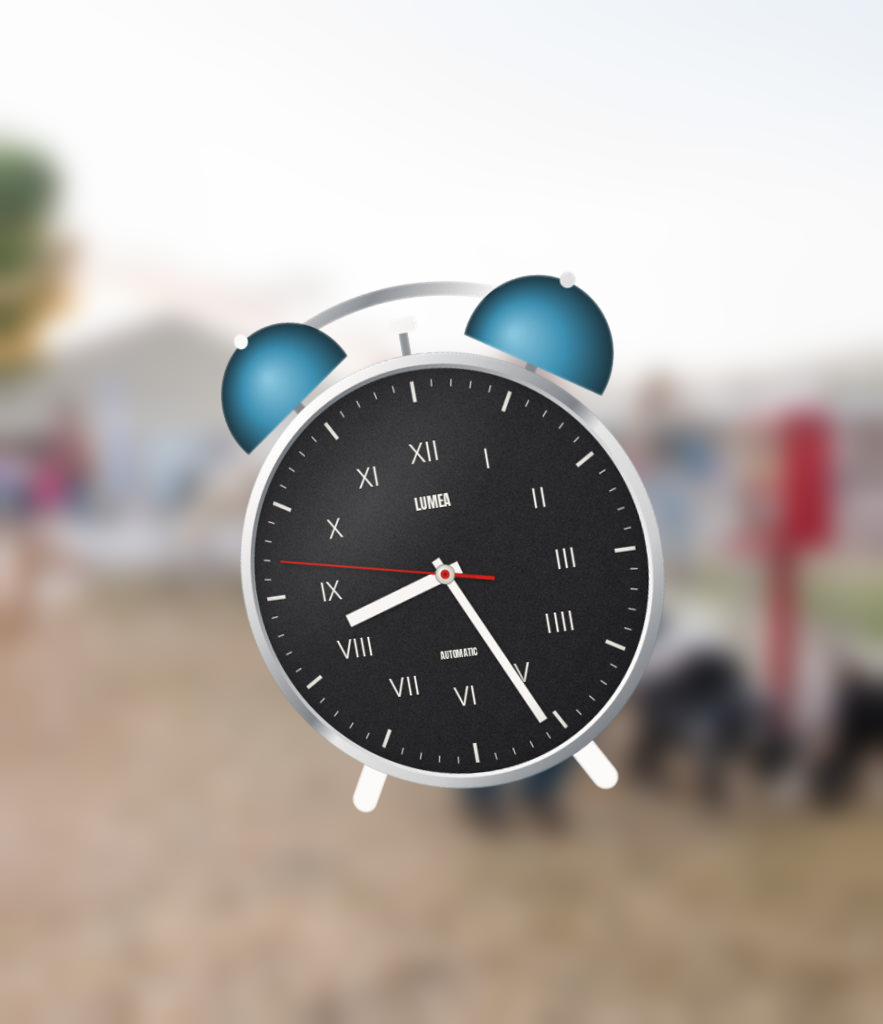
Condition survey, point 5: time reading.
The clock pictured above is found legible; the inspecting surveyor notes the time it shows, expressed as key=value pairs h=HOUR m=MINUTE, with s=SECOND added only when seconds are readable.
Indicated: h=8 m=25 s=47
